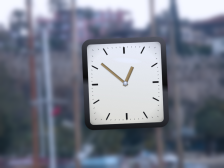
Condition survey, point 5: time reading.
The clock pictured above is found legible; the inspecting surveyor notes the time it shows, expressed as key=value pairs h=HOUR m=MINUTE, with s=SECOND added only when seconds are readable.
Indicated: h=12 m=52
